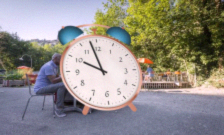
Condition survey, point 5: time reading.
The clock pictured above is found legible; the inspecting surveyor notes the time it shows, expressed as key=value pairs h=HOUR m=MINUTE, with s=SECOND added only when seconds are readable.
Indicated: h=9 m=58
